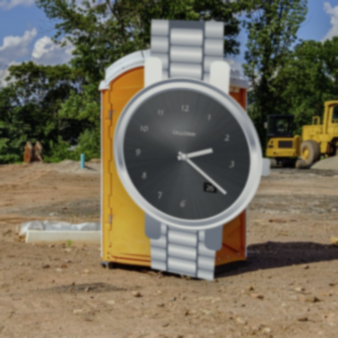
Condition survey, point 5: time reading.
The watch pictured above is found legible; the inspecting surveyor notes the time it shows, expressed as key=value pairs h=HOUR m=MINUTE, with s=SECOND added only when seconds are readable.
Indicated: h=2 m=21
